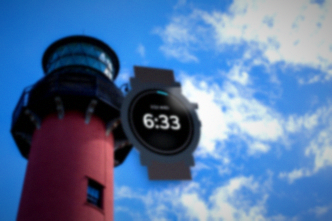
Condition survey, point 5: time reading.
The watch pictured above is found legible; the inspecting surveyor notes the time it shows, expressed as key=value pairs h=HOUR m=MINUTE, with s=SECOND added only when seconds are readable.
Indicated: h=6 m=33
